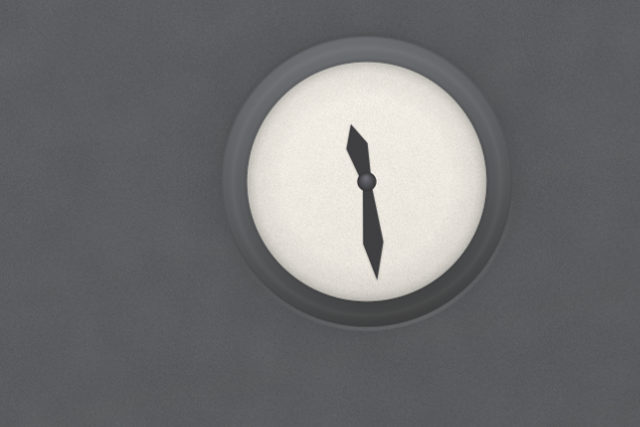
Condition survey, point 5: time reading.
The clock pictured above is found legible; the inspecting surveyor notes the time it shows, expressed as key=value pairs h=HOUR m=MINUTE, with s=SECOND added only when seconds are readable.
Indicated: h=11 m=29
